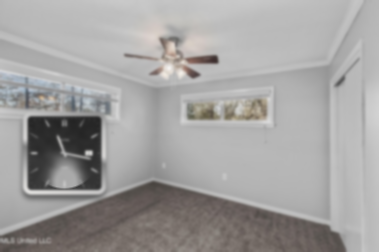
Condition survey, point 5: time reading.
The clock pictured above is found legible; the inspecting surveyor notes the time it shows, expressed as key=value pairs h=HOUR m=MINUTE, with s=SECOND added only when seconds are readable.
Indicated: h=11 m=17
